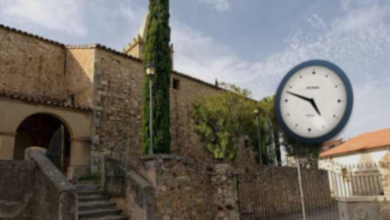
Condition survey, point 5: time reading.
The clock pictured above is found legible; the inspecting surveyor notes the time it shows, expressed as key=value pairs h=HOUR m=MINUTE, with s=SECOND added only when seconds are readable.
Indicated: h=4 m=48
